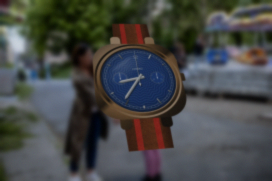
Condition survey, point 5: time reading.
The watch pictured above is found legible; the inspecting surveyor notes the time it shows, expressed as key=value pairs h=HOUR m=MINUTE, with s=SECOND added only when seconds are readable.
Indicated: h=8 m=36
